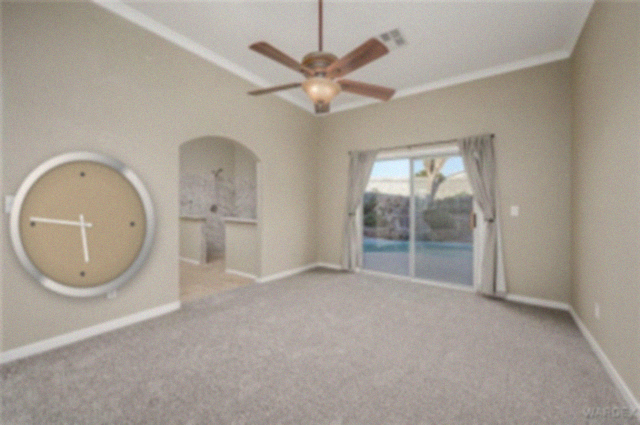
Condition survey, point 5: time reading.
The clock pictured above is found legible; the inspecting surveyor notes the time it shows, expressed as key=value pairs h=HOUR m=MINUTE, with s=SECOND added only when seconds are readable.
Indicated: h=5 m=46
